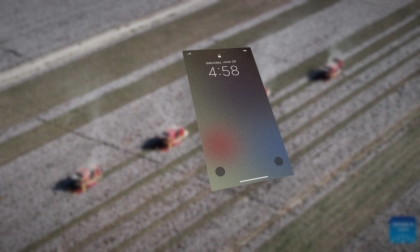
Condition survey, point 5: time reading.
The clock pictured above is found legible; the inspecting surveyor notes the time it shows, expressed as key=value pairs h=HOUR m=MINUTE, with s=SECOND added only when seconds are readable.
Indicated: h=4 m=58
